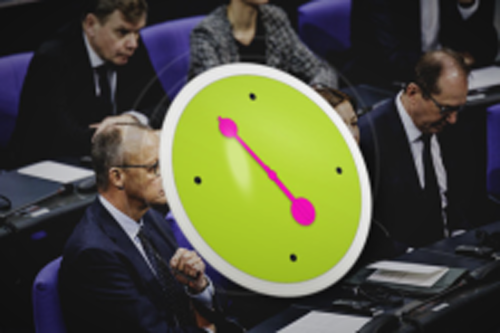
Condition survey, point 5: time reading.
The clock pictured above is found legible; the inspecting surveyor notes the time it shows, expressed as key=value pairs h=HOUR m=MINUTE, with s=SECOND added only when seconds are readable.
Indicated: h=4 m=54
